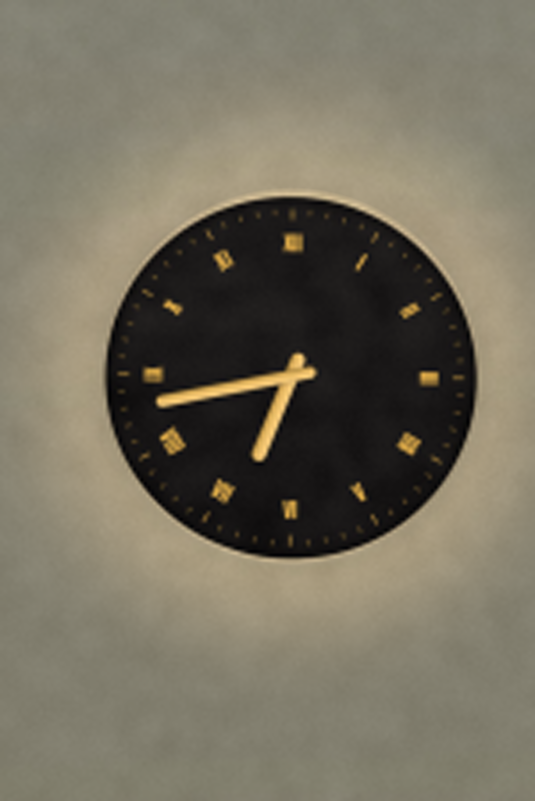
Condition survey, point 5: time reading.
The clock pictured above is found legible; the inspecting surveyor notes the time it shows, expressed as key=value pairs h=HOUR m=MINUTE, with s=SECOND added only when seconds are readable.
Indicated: h=6 m=43
